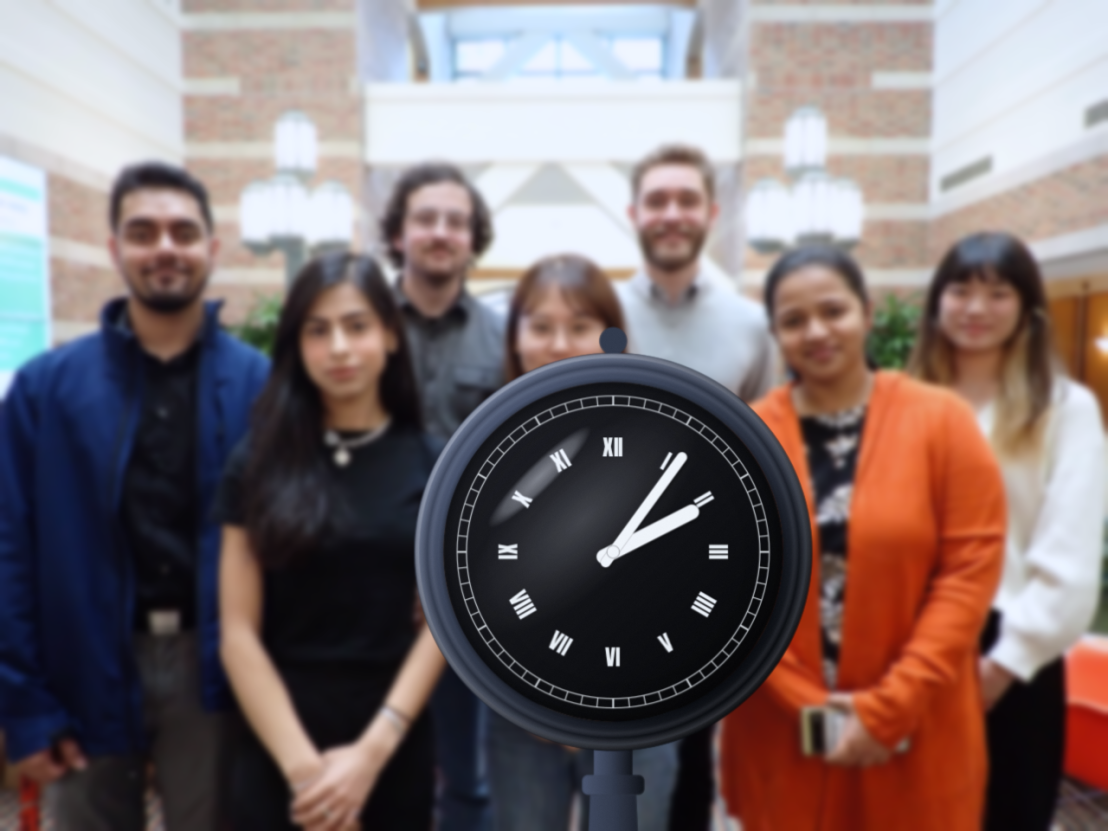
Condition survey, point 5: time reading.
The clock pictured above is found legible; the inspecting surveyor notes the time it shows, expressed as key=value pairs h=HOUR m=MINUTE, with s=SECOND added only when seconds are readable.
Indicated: h=2 m=6
